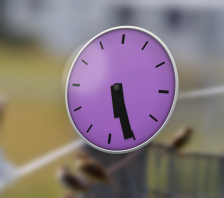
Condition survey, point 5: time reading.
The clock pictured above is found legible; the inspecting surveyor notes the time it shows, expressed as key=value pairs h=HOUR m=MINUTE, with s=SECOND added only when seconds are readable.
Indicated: h=5 m=26
